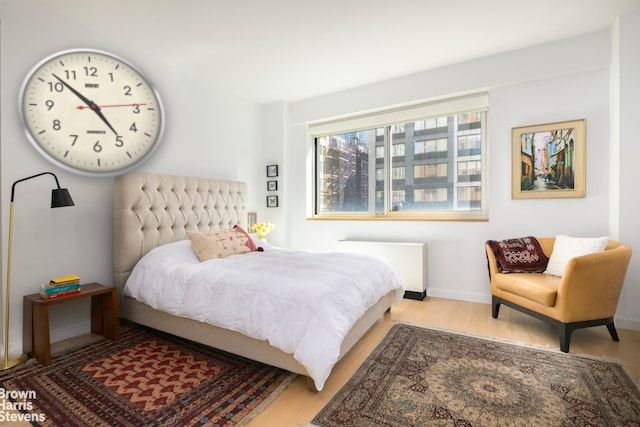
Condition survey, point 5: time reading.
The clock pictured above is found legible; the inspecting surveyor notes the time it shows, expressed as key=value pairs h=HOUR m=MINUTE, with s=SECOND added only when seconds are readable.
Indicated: h=4 m=52 s=14
